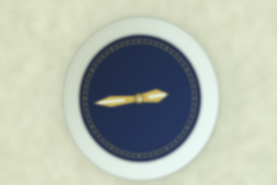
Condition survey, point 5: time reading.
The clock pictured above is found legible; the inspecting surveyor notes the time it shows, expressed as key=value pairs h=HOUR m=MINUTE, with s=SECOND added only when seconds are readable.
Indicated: h=2 m=44
